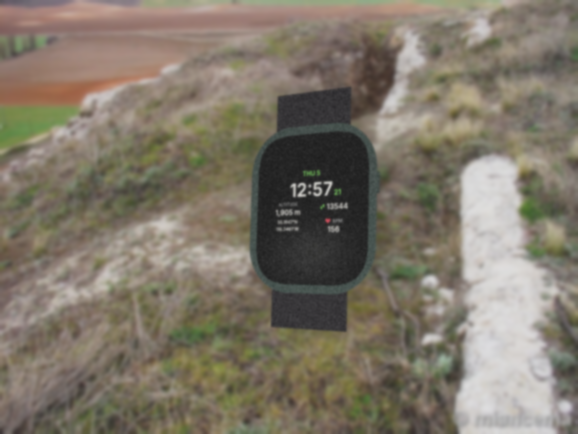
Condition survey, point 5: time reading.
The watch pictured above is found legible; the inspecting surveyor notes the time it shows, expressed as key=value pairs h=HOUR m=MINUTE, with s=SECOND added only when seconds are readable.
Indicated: h=12 m=57
